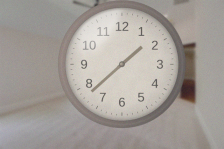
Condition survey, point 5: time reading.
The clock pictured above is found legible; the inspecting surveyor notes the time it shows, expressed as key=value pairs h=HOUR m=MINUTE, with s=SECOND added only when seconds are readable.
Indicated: h=1 m=38
